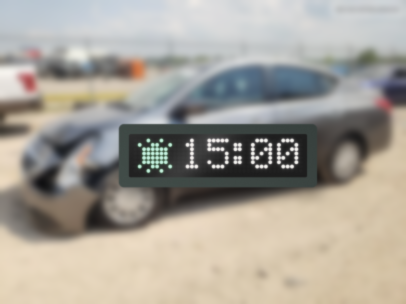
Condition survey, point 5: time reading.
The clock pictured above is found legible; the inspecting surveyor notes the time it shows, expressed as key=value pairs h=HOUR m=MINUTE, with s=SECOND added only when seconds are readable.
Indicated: h=15 m=0
